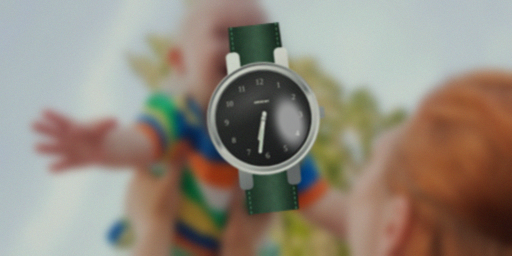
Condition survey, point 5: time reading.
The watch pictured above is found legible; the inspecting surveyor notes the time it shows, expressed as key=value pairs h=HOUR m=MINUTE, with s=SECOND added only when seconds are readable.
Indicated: h=6 m=32
